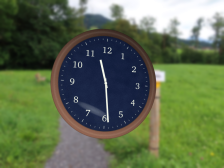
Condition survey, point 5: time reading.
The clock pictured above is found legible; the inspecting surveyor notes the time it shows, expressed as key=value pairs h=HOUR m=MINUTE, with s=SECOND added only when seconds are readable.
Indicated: h=11 m=29
